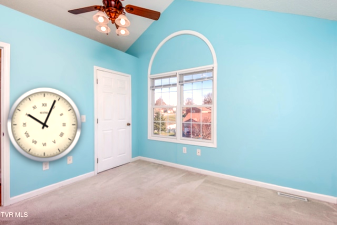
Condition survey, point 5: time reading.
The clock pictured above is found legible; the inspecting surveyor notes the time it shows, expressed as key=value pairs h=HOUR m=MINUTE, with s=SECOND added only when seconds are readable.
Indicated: h=10 m=4
